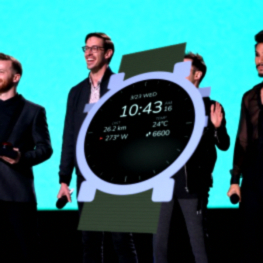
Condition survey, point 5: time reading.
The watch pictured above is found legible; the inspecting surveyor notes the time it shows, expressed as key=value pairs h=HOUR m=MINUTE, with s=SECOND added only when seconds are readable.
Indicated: h=10 m=43
